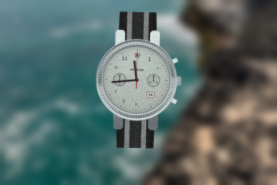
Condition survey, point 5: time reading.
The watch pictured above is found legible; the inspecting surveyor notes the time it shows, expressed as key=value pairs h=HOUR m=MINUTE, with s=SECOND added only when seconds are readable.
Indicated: h=11 m=44
